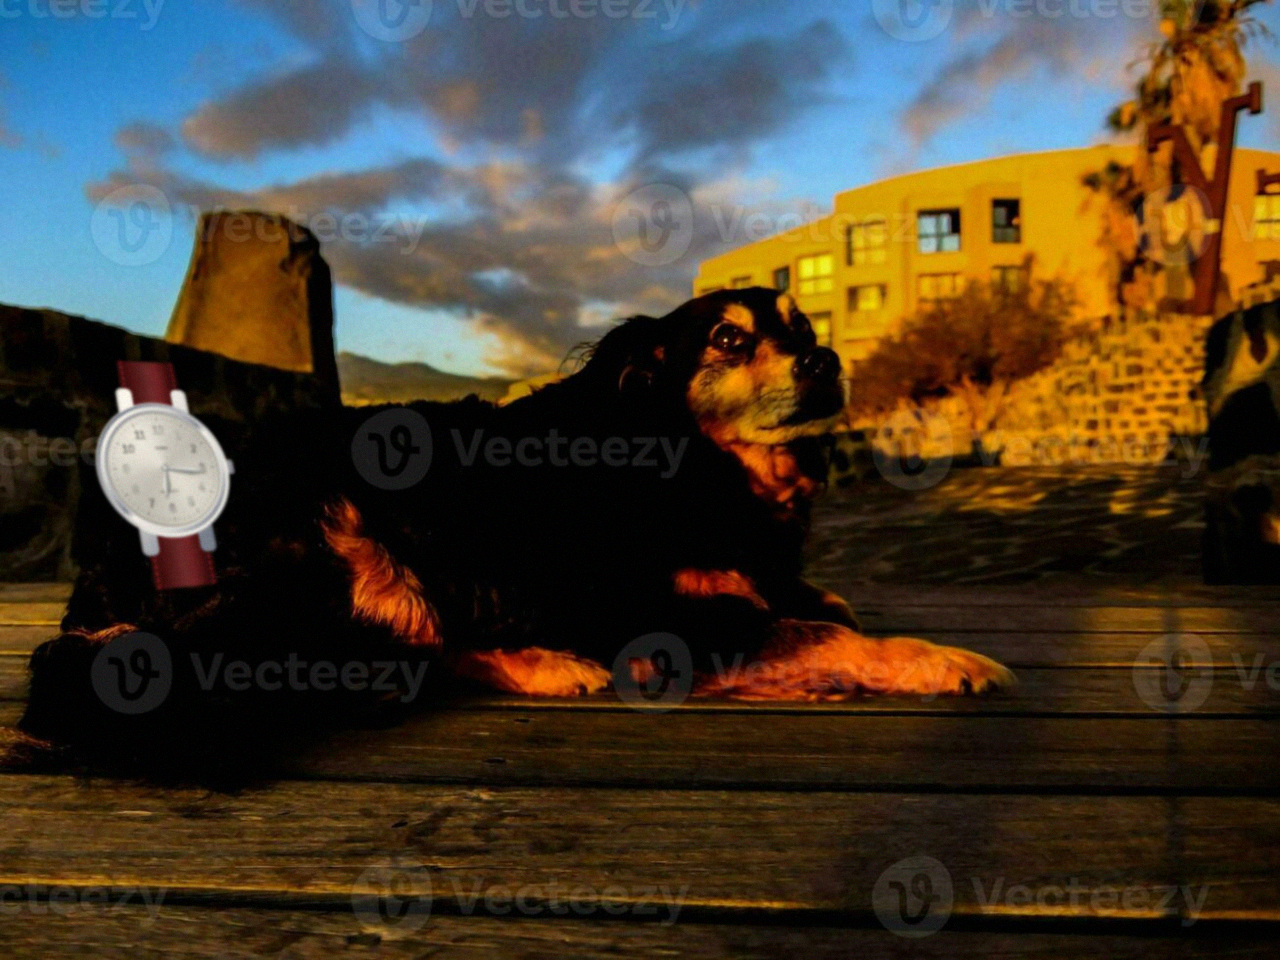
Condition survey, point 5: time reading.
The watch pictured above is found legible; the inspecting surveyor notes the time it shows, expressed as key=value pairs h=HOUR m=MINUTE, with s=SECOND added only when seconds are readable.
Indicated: h=6 m=16
